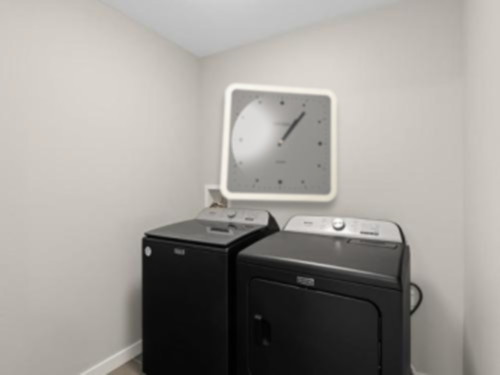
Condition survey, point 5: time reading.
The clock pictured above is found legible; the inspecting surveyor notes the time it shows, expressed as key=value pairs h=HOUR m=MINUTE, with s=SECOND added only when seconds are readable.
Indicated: h=1 m=6
